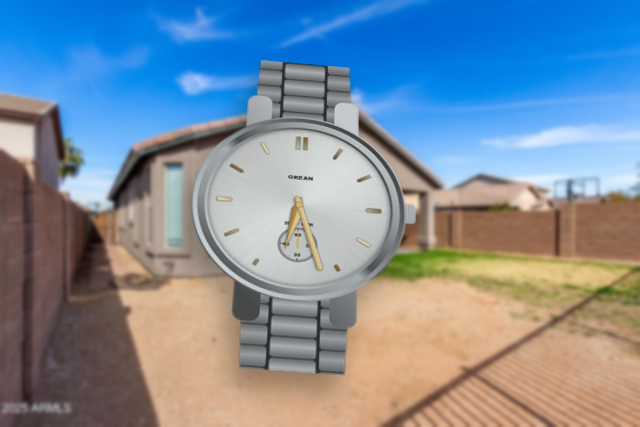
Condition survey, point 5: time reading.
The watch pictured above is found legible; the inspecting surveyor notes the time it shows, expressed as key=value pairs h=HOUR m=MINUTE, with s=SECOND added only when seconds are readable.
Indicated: h=6 m=27
